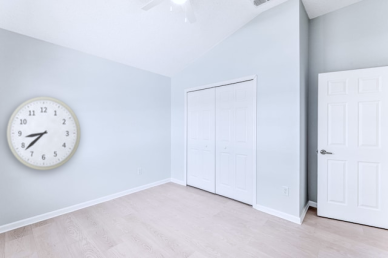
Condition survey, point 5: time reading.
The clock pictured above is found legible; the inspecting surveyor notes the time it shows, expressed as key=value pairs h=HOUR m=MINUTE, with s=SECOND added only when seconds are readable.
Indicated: h=8 m=38
